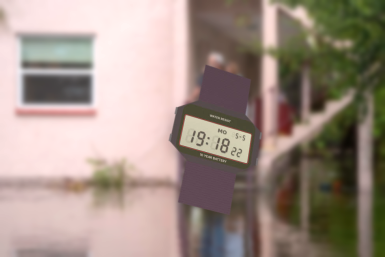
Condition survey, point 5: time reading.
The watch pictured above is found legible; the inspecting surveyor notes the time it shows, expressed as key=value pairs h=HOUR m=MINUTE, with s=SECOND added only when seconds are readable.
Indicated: h=19 m=18 s=22
